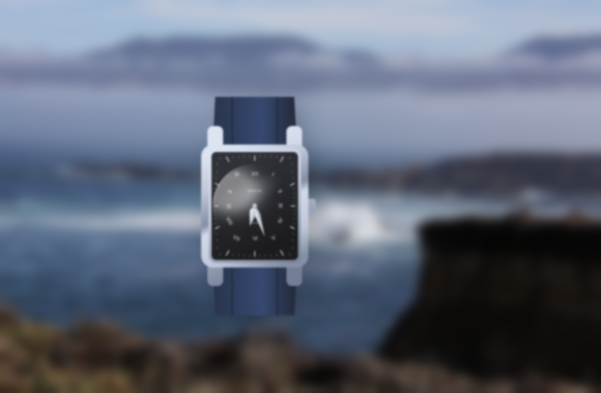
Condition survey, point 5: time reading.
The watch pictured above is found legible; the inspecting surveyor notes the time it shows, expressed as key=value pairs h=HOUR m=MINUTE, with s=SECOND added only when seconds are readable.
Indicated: h=6 m=27
